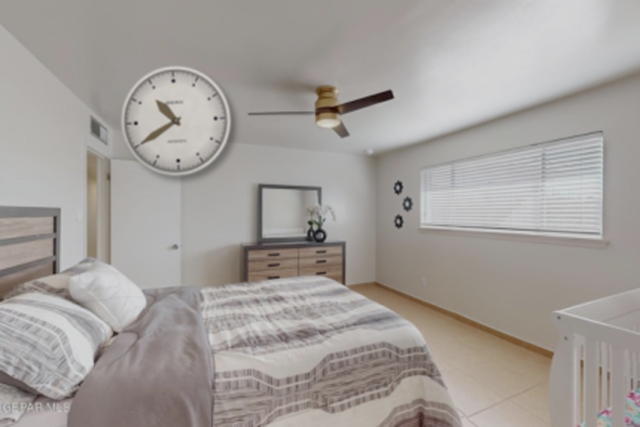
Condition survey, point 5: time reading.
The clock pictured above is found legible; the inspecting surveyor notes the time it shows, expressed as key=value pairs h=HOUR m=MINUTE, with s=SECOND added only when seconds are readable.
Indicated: h=10 m=40
